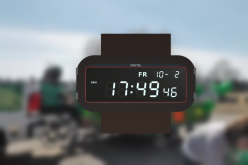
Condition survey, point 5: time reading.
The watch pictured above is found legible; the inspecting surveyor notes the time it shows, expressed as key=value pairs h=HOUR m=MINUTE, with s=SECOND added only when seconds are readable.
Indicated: h=17 m=49 s=46
